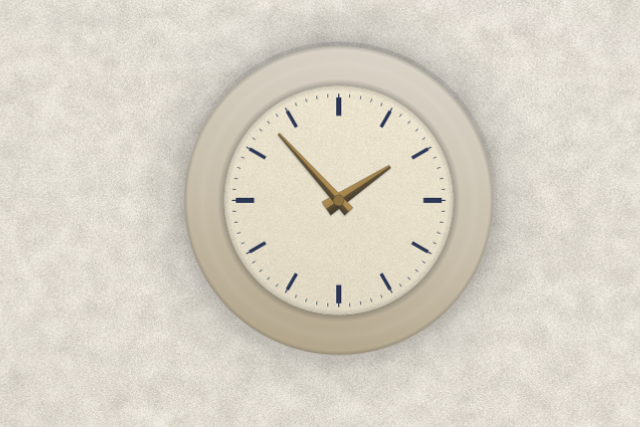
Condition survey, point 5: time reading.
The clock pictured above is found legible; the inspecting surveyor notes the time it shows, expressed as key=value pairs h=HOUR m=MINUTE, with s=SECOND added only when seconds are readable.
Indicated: h=1 m=53
